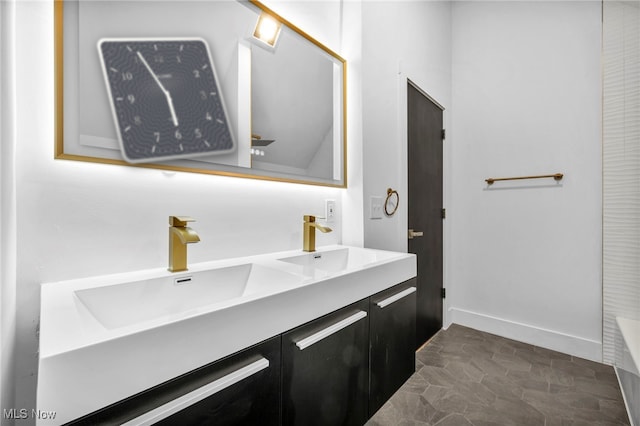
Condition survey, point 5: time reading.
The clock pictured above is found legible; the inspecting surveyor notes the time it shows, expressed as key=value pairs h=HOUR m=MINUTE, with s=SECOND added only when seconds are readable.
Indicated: h=5 m=56
